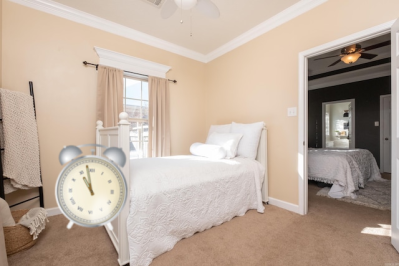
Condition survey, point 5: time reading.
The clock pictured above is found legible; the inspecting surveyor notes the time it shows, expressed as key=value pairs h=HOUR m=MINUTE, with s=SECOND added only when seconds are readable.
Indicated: h=10 m=58
